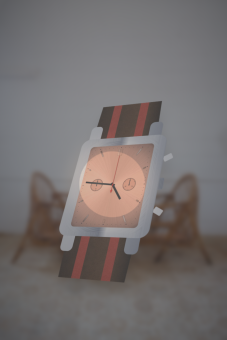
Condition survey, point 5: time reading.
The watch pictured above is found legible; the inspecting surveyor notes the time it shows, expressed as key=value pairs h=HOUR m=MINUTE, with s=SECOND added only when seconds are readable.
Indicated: h=4 m=46
